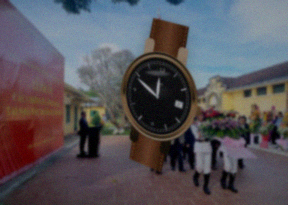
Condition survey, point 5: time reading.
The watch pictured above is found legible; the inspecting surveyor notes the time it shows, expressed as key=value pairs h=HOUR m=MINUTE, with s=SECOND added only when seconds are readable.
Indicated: h=11 m=49
